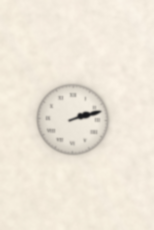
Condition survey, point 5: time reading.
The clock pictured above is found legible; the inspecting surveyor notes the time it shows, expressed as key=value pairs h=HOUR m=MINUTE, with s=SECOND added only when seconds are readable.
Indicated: h=2 m=12
